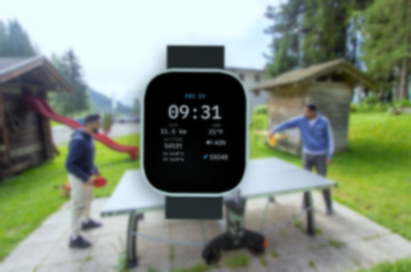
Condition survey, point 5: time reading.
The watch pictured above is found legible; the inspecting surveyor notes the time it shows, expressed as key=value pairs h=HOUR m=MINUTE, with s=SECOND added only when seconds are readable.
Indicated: h=9 m=31
